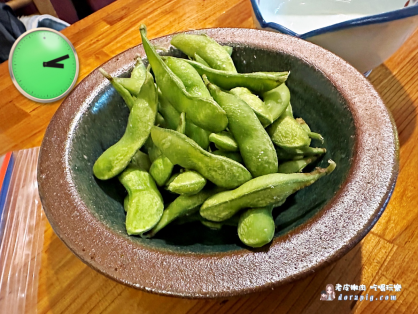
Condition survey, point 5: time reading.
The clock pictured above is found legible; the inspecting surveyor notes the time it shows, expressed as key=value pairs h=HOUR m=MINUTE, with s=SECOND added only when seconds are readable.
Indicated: h=3 m=12
